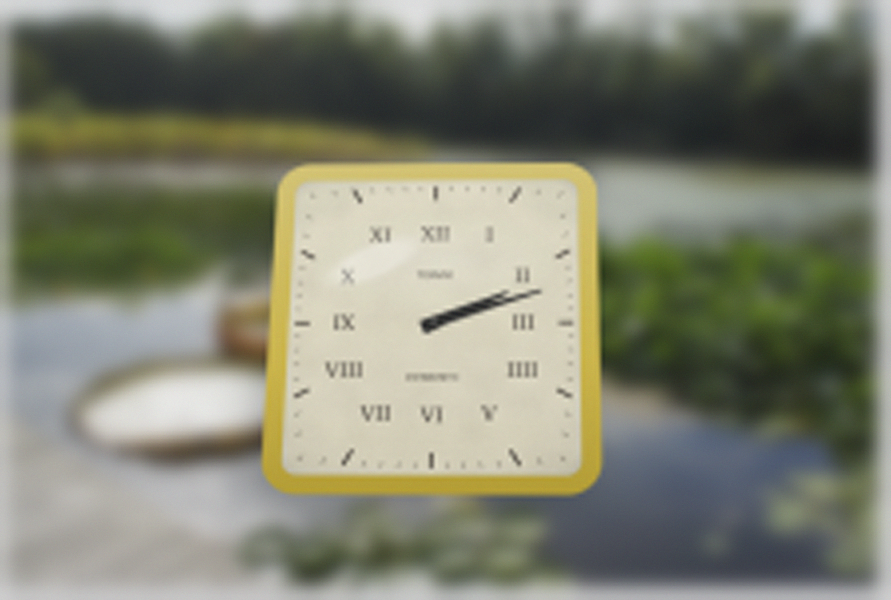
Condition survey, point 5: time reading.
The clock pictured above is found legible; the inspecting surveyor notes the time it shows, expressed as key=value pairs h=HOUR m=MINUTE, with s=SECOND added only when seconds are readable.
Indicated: h=2 m=12
